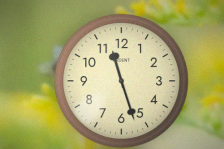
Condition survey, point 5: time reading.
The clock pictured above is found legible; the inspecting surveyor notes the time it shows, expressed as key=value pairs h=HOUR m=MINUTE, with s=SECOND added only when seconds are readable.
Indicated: h=11 m=27
